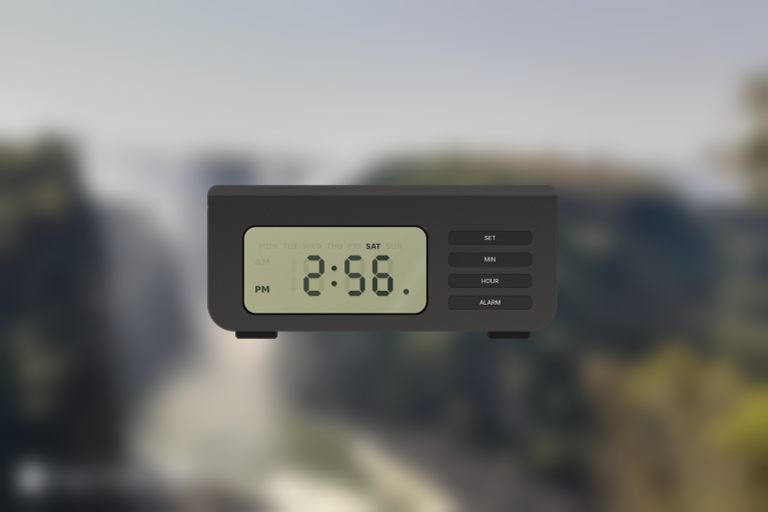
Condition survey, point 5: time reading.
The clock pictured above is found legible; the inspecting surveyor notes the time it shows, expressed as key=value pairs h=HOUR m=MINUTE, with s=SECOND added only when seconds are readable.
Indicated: h=2 m=56
